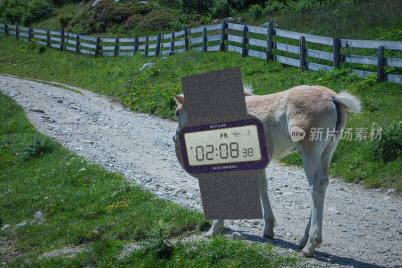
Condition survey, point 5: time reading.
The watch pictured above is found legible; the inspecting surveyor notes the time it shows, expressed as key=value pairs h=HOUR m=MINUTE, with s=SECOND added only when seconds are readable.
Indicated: h=2 m=8 s=38
